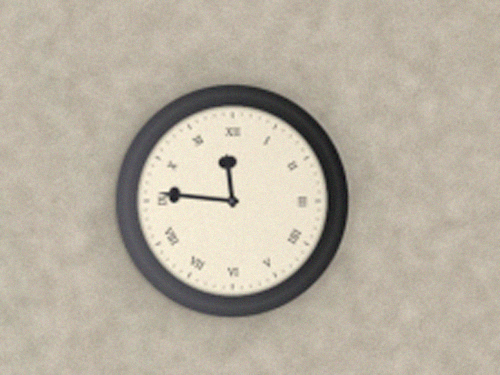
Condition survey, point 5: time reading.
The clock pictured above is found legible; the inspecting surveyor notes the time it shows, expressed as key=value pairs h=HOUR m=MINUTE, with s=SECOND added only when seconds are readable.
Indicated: h=11 m=46
